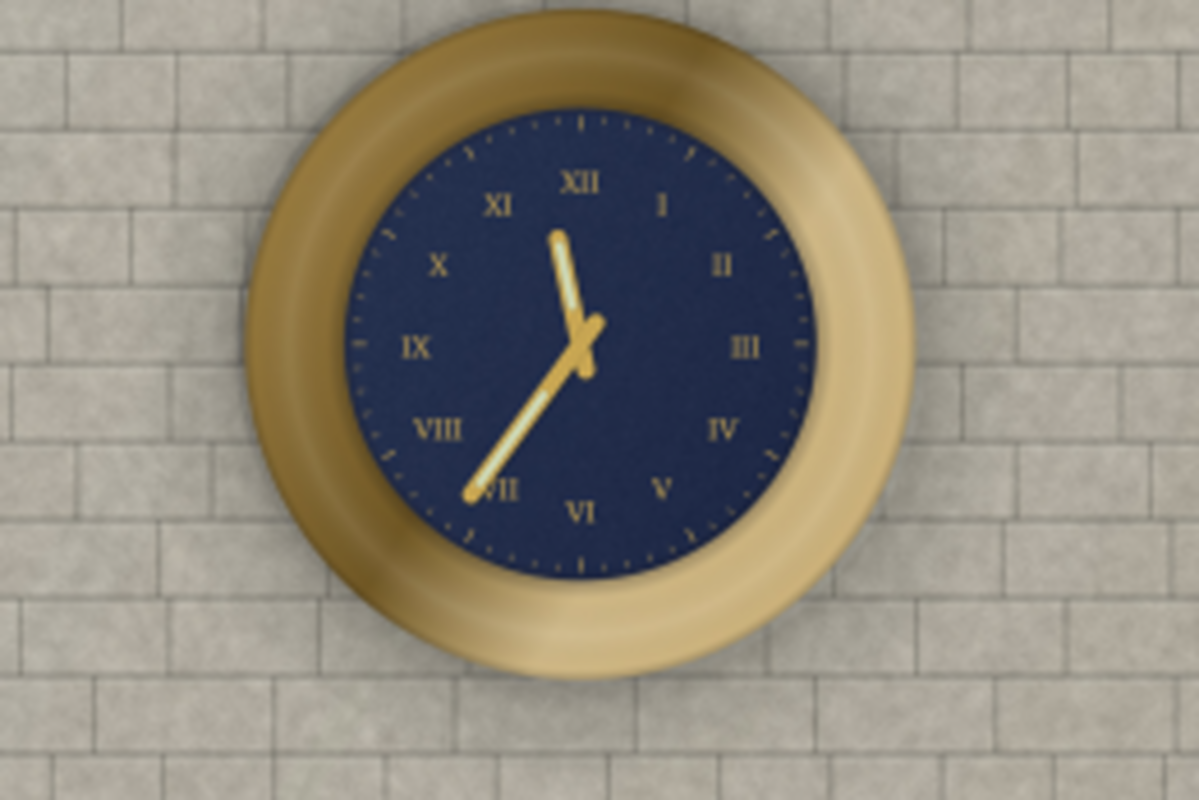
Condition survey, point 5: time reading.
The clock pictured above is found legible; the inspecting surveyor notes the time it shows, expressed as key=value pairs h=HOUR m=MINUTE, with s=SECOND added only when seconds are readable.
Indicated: h=11 m=36
